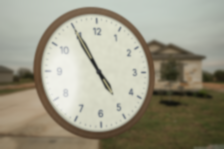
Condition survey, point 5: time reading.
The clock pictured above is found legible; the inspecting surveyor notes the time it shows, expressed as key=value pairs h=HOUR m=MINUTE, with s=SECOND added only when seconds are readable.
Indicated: h=4 m=55
